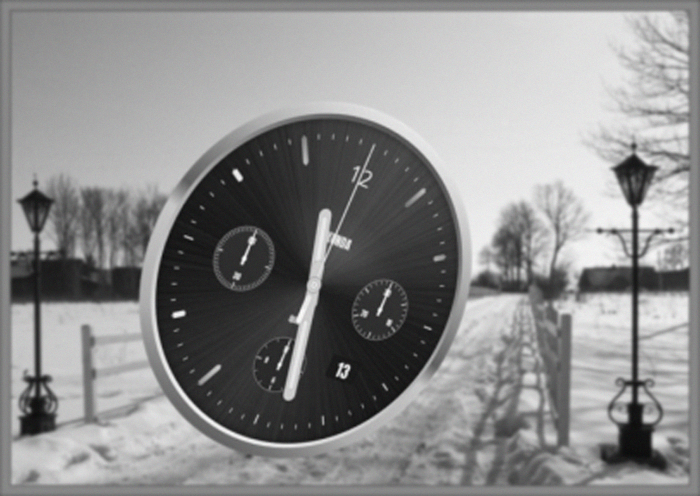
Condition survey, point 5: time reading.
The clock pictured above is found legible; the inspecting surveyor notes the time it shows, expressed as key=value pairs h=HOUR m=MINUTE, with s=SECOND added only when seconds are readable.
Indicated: h=11 m=28
